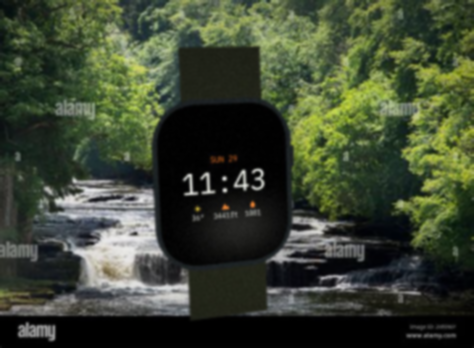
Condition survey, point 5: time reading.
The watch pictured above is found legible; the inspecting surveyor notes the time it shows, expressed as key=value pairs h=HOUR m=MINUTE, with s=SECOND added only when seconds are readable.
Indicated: h=11 m=43
